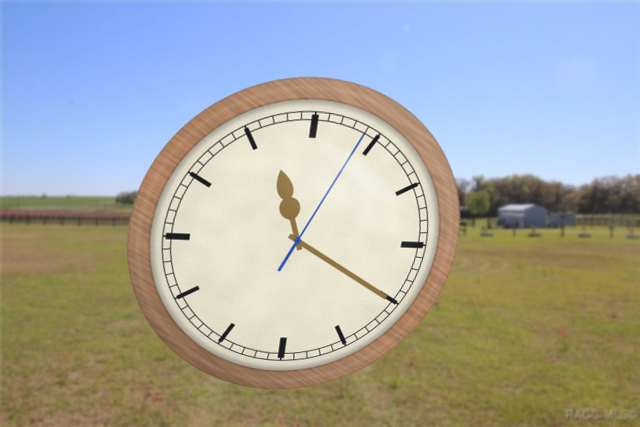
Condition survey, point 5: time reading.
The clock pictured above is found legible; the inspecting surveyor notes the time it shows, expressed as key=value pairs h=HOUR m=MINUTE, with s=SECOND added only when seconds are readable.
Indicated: h=11 m=20 s=4
